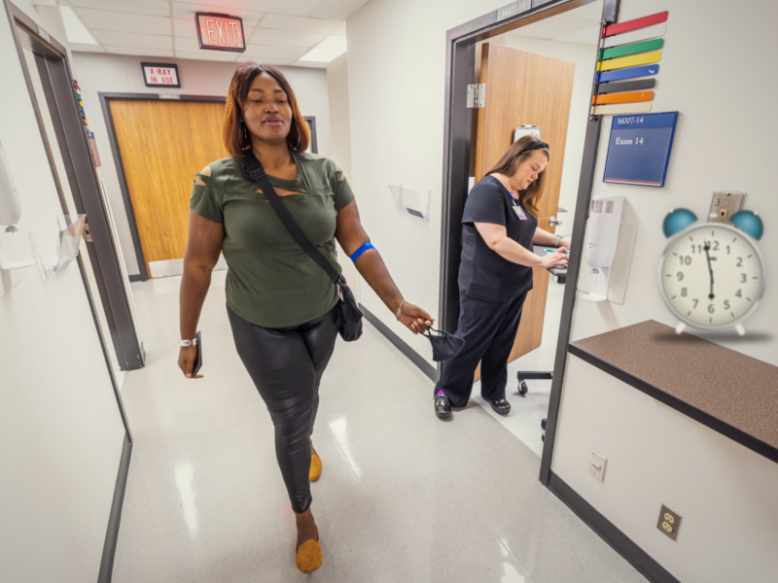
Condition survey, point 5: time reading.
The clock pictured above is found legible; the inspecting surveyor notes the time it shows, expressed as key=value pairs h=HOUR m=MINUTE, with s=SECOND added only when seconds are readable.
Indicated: h=5 m=58
